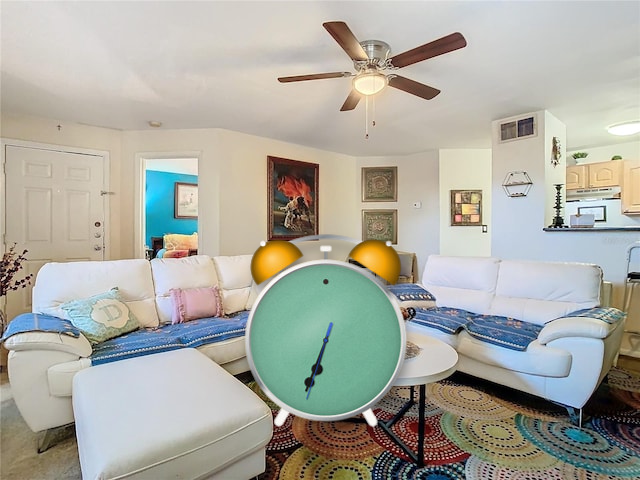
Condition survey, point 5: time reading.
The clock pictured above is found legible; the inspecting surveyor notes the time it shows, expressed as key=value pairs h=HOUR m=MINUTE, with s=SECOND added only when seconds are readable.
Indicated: h=6 m=33 s=33
